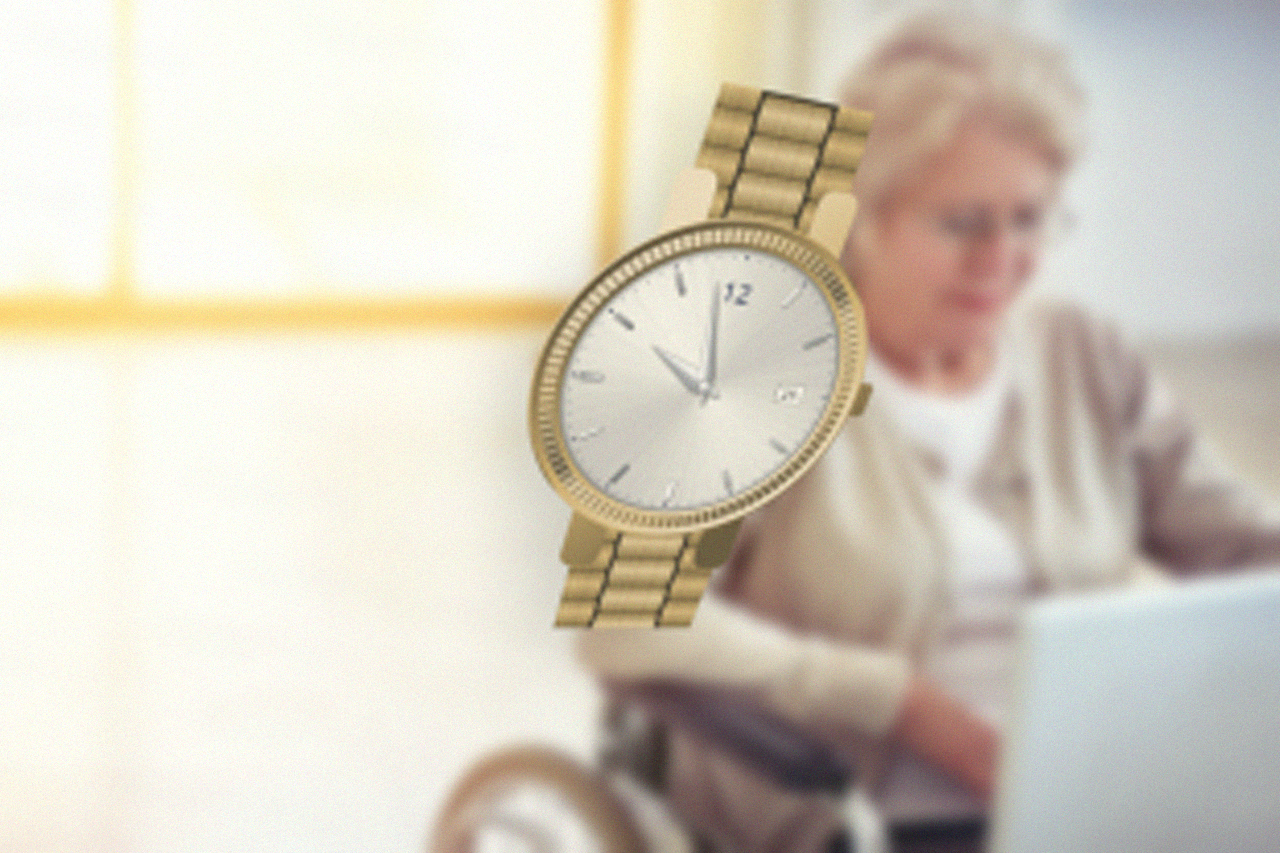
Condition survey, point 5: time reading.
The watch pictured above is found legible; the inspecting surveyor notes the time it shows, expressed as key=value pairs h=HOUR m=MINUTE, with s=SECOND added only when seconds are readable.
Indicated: h=9 m=58
